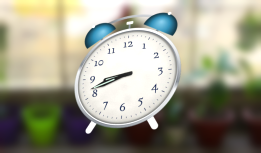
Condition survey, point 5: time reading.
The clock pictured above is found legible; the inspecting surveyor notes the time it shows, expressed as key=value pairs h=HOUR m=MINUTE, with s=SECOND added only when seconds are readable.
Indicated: h=8 m=42
